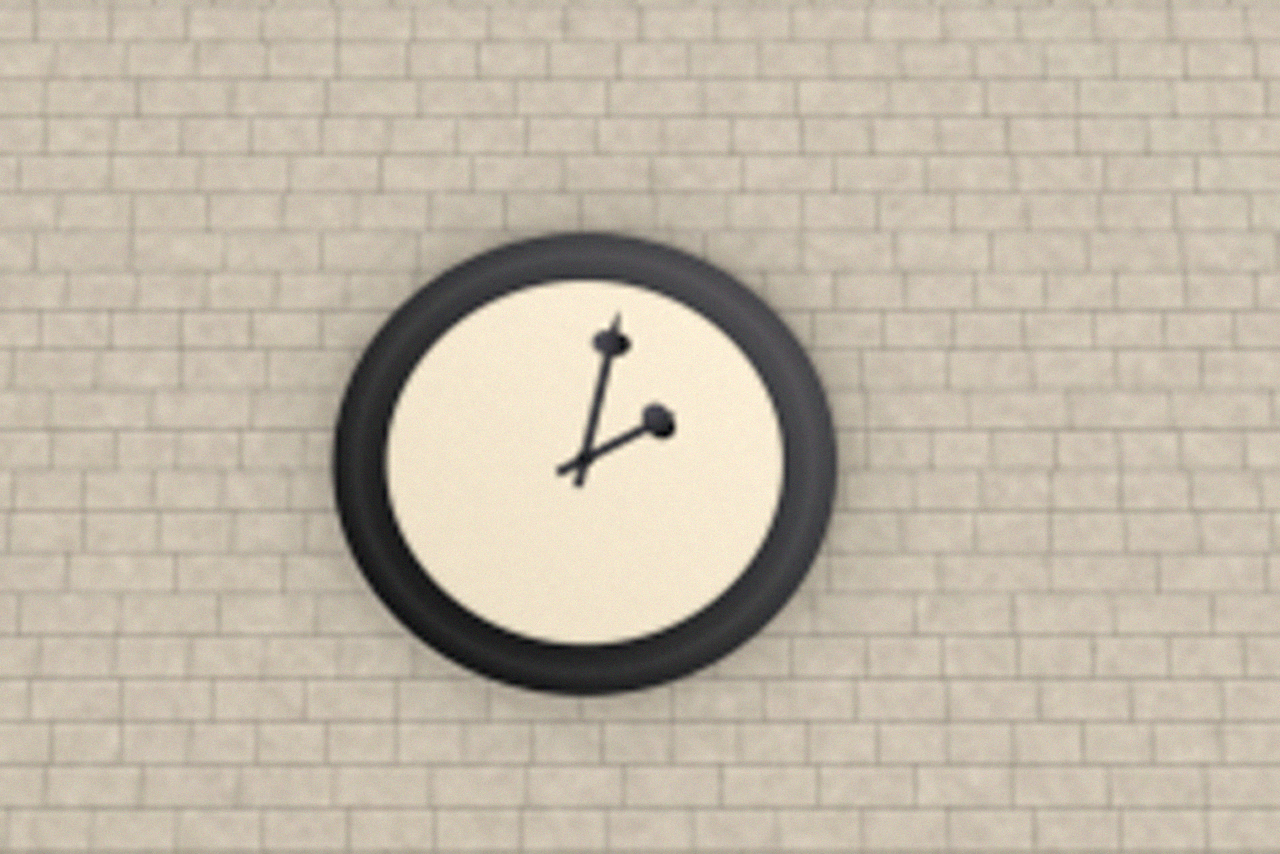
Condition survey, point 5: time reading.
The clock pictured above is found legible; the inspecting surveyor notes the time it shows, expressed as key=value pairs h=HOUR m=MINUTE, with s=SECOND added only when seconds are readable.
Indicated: h=2 m=2
